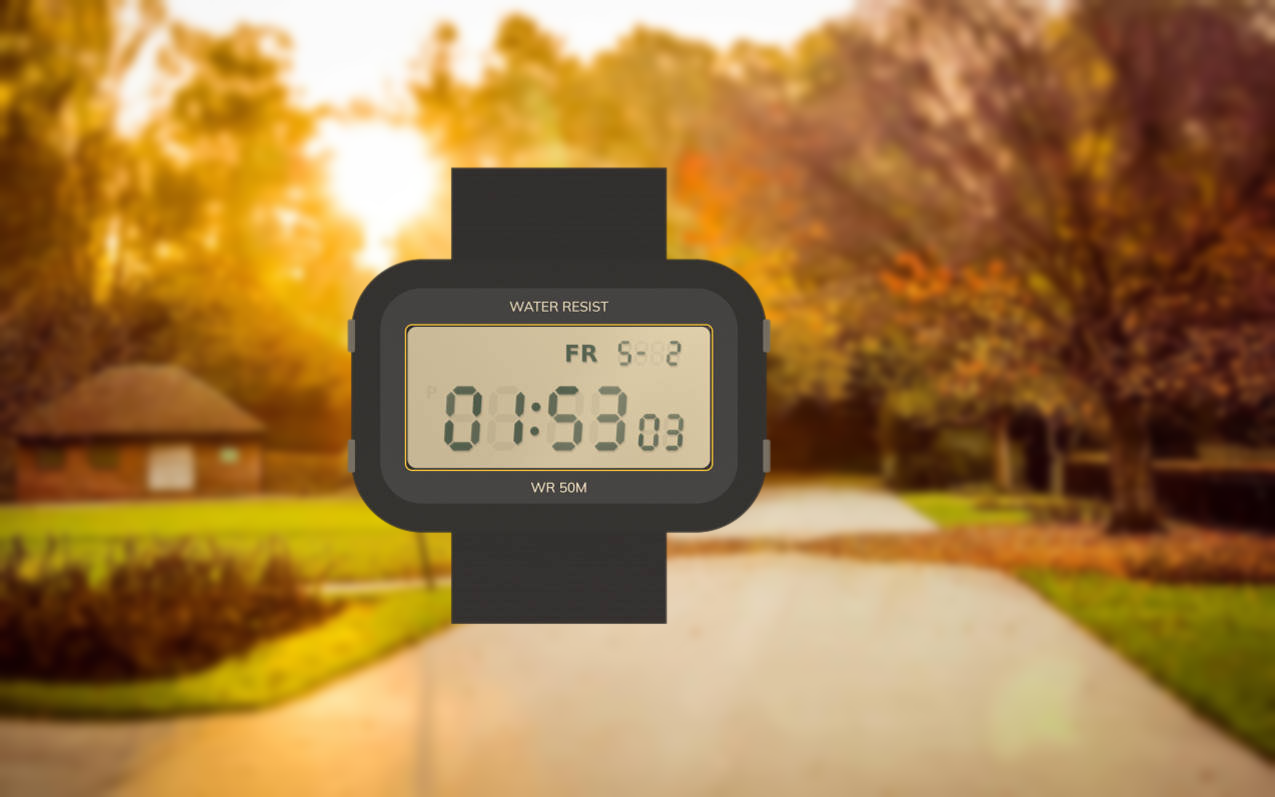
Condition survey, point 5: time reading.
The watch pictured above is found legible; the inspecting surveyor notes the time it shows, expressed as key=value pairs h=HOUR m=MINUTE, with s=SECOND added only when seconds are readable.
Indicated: h=1 m=53 s=3
